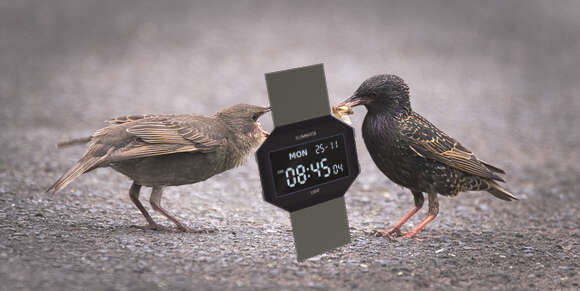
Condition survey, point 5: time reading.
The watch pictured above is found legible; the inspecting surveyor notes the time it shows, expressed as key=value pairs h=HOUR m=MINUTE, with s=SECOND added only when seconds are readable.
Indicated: h=8 m=45 s=4
